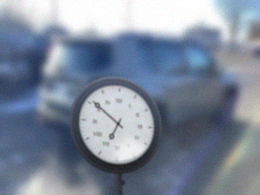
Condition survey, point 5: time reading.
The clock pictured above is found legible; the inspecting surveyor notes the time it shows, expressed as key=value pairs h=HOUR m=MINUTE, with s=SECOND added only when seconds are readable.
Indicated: h=6 m=51
